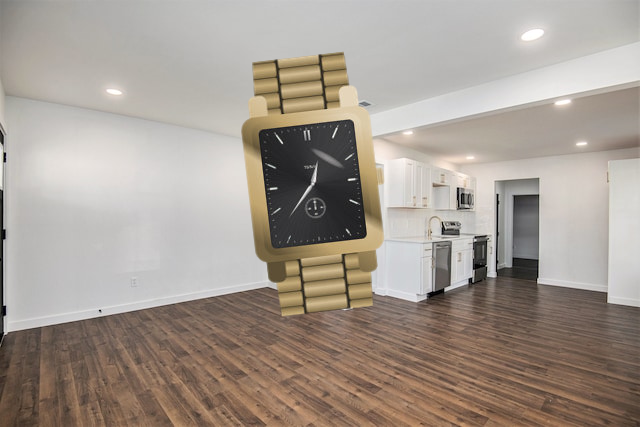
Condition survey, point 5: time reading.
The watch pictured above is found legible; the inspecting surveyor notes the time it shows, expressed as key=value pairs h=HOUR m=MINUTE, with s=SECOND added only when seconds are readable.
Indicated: h=12 m=37
